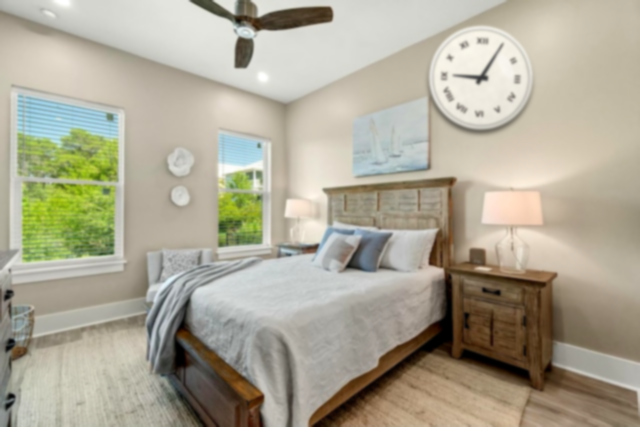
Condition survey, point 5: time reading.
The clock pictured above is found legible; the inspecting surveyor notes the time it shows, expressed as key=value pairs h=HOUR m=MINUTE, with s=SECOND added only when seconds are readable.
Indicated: h=9 m=5
